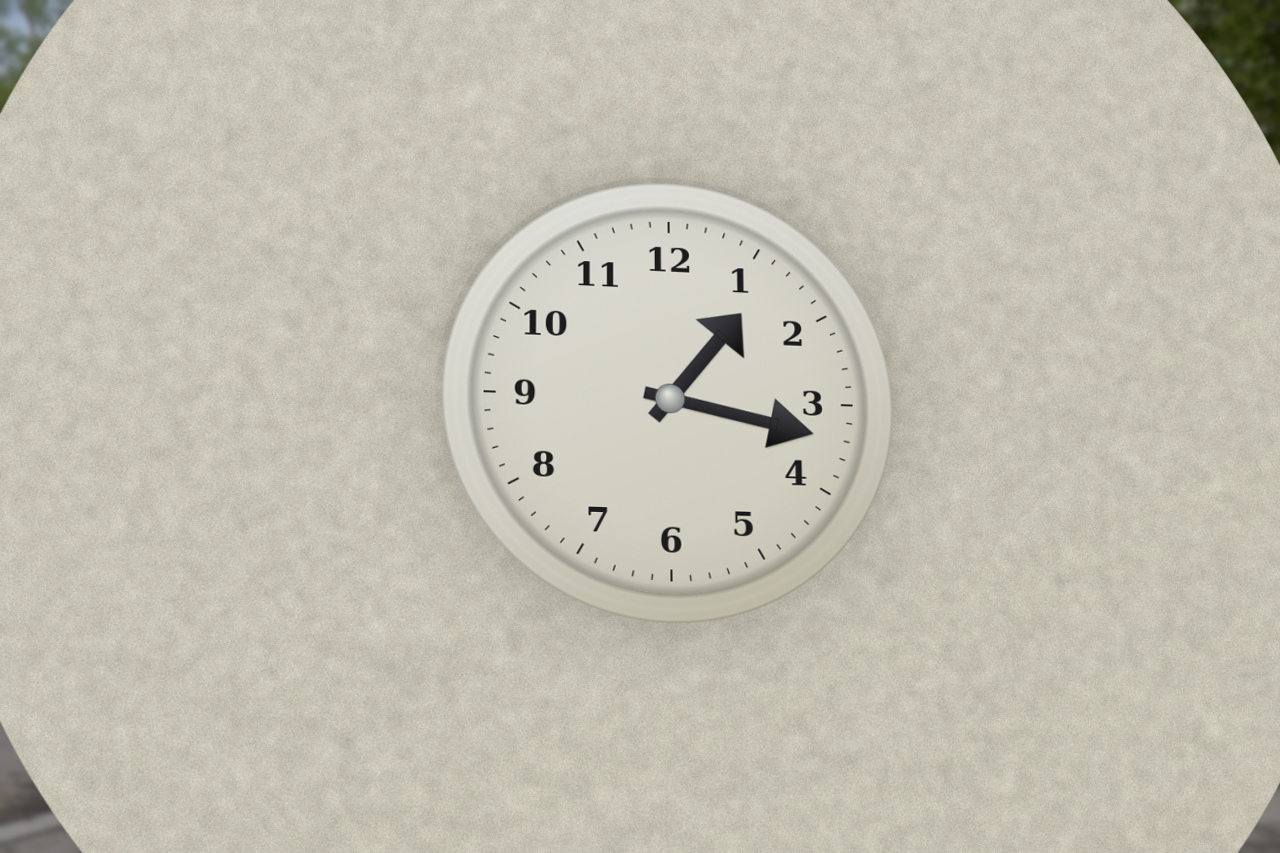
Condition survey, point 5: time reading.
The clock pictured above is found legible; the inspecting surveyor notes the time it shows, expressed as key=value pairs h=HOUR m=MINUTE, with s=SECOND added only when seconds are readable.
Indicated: h=1 m=17
